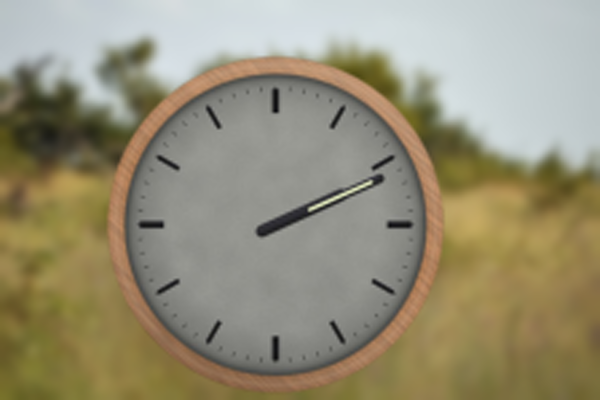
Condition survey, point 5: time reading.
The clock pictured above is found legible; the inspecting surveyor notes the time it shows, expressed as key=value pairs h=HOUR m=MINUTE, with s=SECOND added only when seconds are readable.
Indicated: h=2 m=11
